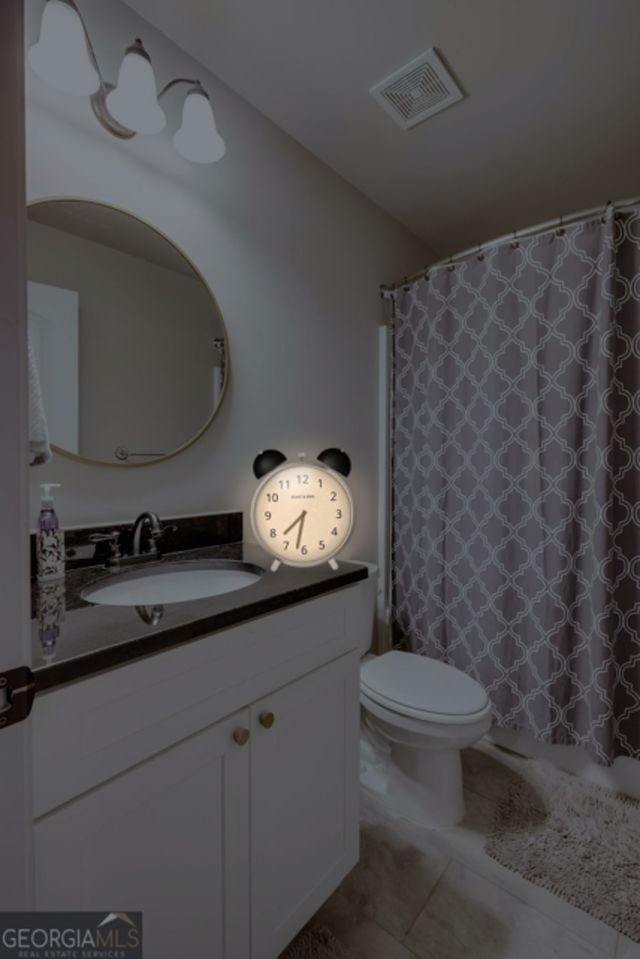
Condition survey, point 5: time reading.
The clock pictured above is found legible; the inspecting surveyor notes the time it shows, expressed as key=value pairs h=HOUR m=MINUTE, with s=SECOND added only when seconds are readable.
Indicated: h=7 m=32
